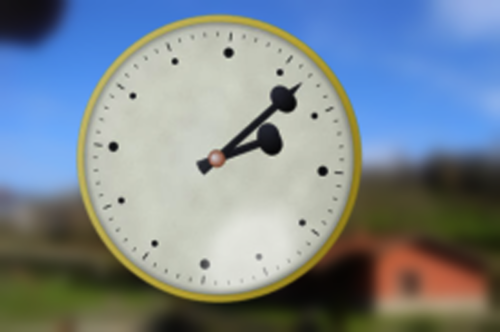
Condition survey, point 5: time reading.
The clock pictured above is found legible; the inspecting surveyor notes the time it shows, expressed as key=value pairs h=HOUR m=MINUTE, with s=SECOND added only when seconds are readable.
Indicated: h=2 m=7
